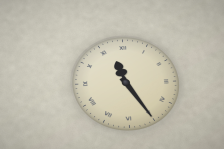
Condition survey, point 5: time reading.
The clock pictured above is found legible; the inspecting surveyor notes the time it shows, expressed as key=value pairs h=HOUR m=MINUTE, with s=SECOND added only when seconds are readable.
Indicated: h=11 m=25
